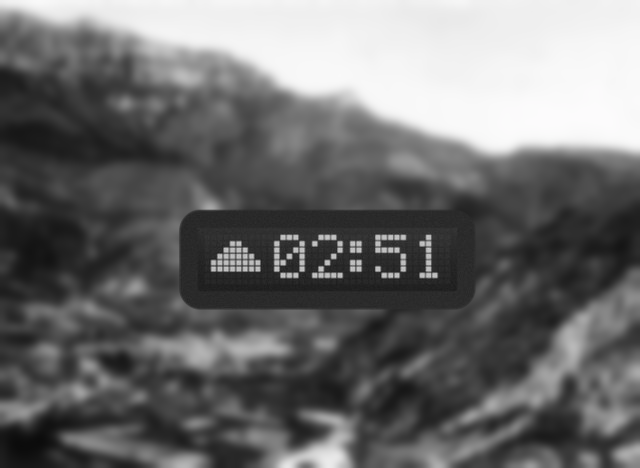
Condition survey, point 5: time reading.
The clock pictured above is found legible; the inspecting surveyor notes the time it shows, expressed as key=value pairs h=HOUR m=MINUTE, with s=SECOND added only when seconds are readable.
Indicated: h=2 m=51
